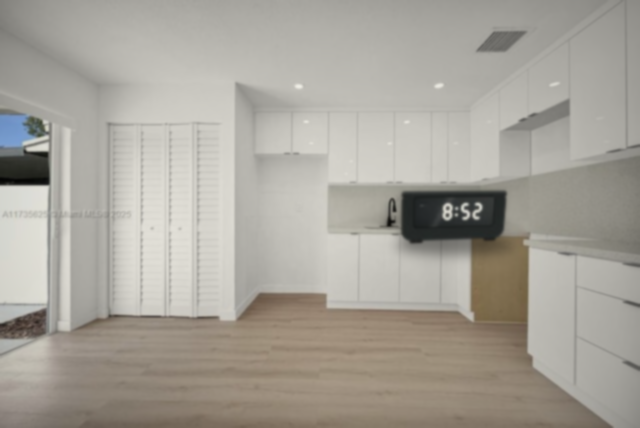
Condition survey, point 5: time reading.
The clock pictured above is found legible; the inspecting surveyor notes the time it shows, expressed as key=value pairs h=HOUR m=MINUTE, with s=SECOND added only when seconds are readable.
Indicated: h=8 m=52
